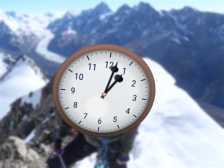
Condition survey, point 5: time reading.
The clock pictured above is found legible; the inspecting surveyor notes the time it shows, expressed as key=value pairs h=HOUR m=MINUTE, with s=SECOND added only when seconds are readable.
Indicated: h=1 m=2
